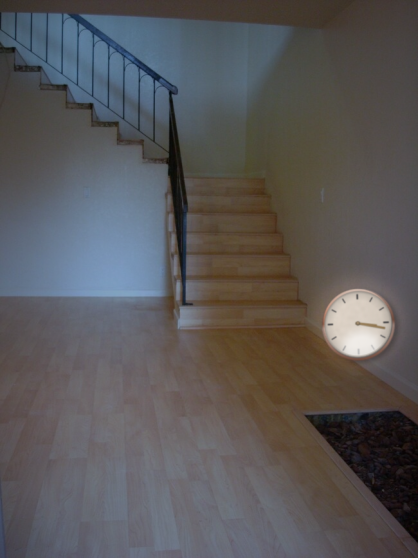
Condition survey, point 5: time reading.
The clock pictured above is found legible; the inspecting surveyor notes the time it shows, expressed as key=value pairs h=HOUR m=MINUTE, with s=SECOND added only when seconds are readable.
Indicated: h=3 m=17
